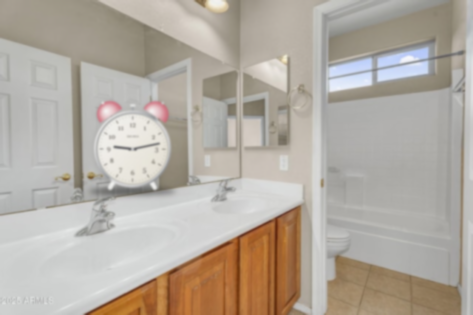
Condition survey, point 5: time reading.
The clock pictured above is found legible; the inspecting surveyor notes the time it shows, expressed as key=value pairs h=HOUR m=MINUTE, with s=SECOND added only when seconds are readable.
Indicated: h=9 m=13
